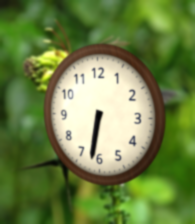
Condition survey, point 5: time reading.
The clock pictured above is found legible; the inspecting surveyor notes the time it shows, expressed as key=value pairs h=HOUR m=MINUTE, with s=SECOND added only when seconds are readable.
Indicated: h=6 m=32
